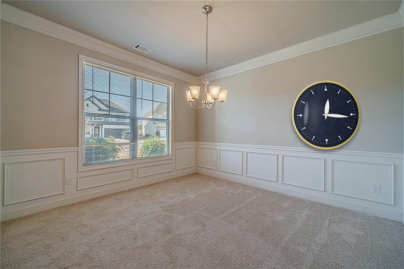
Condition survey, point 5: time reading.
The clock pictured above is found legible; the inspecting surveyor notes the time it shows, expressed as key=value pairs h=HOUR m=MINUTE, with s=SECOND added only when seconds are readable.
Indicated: h=12 m=16
